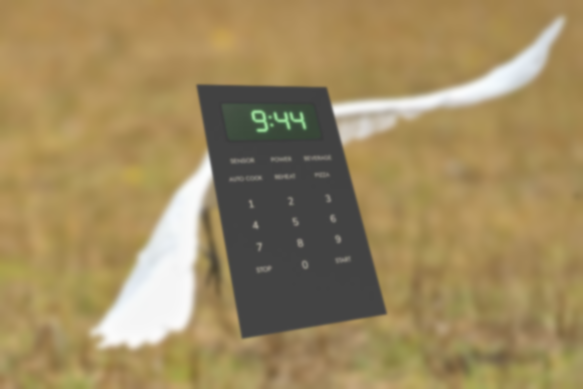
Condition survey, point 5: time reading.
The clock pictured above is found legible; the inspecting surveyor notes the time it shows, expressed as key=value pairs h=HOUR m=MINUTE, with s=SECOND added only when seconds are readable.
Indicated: h=9 m=44
